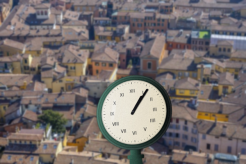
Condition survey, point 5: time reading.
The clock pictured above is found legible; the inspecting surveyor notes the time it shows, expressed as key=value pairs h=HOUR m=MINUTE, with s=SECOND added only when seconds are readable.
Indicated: h=1 m=6
